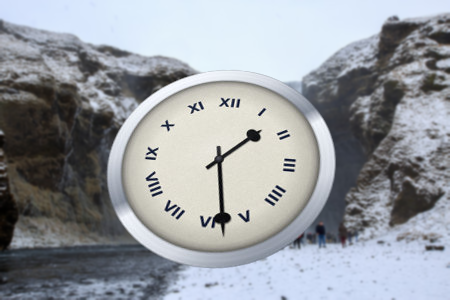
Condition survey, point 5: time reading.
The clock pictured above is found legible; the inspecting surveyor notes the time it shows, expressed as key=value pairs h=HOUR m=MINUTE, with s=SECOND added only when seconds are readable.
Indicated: h=1 m=28
